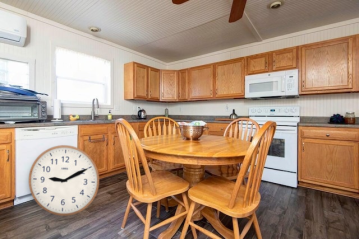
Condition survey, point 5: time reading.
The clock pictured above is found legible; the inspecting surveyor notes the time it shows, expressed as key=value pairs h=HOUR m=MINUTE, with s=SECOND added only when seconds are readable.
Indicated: h=9 m=10
